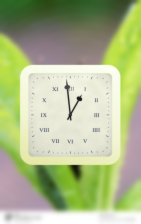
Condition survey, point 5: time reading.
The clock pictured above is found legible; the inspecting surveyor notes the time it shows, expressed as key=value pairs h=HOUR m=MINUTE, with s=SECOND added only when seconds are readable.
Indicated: h=12 m=59
